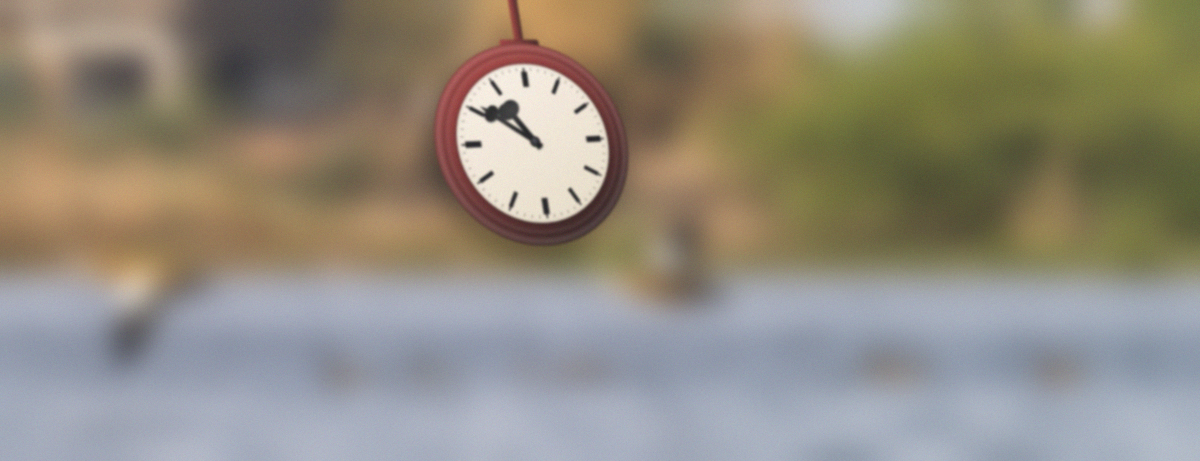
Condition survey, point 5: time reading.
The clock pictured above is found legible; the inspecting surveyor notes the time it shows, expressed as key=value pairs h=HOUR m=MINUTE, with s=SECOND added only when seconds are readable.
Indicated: h=10 m=51
